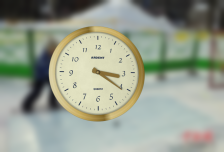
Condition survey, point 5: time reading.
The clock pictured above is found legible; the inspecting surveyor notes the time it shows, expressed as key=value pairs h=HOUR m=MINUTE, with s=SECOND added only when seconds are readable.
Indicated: h=3 m=21
